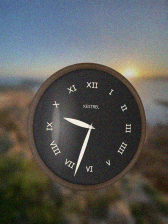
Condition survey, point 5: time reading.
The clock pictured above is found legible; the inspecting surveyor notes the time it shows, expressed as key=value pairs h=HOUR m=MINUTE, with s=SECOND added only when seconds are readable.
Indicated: h=9 m=33
